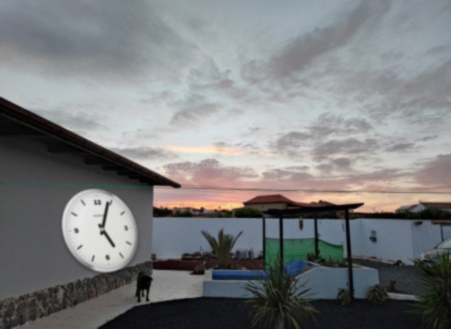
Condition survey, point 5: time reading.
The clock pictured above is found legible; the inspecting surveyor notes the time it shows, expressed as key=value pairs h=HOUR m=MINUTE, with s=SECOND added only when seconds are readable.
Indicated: h=5 m=4
